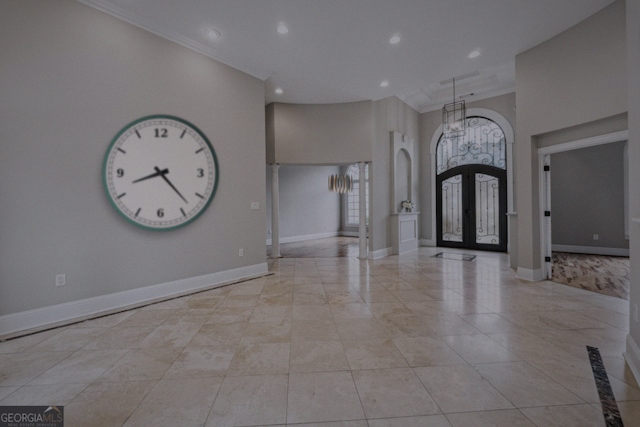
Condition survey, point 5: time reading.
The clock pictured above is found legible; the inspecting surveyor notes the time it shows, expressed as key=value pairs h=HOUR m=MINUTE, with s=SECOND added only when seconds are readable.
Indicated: h=8 m=23
